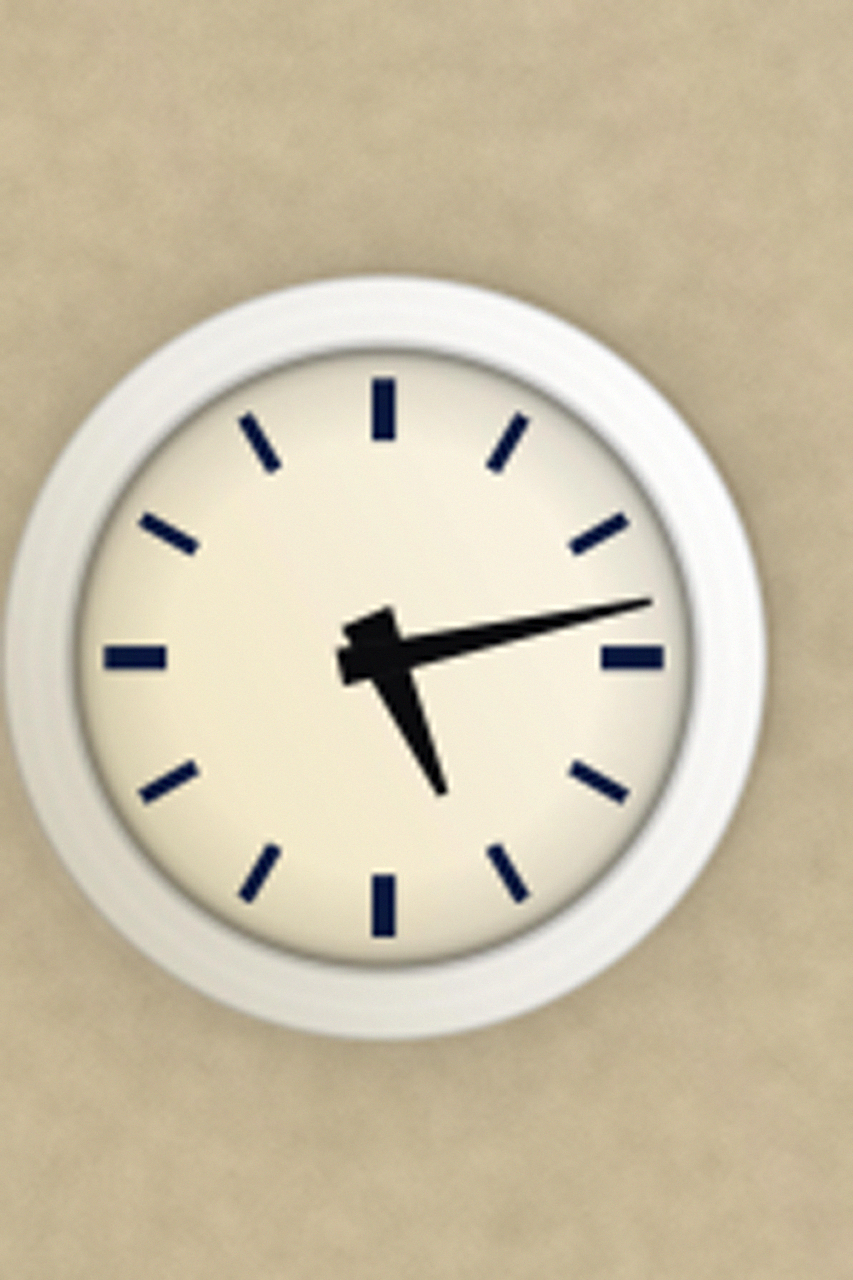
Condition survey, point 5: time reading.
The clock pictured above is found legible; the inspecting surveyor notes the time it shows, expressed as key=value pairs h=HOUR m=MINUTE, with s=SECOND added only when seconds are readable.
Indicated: h=5 m=13
